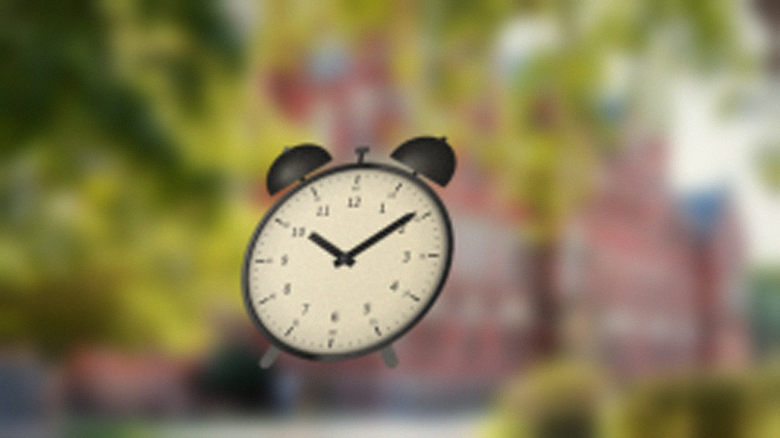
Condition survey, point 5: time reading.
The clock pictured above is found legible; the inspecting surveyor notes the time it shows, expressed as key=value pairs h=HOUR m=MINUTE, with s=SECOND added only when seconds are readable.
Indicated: h=10 m=9
